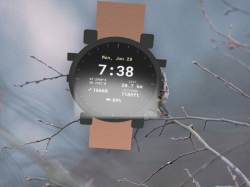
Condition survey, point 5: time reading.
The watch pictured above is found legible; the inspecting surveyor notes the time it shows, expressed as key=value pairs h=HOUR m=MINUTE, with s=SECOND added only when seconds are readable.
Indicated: h=7 m=38
